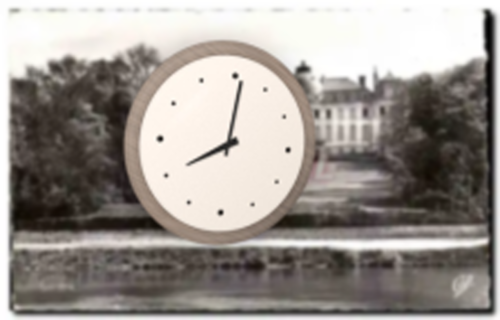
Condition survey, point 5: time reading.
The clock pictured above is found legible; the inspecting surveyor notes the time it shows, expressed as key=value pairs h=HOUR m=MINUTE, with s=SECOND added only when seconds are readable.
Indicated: h=8 m=1
